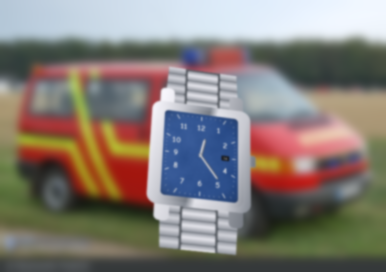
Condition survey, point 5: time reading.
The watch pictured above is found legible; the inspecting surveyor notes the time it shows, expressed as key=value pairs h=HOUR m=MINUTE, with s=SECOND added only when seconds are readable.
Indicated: h=12 m=24
